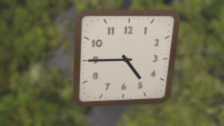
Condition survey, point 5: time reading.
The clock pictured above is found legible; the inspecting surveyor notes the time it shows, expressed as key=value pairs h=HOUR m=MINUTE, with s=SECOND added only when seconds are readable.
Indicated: h=4 m=45
